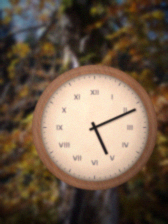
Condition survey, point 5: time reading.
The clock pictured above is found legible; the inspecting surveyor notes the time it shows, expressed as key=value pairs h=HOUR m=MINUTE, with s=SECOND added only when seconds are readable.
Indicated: h=5 m=11
